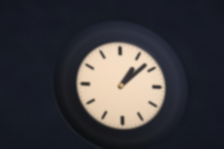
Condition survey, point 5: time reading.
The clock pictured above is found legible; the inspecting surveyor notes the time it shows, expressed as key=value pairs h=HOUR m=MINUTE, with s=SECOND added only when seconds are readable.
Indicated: h=1 m=8
